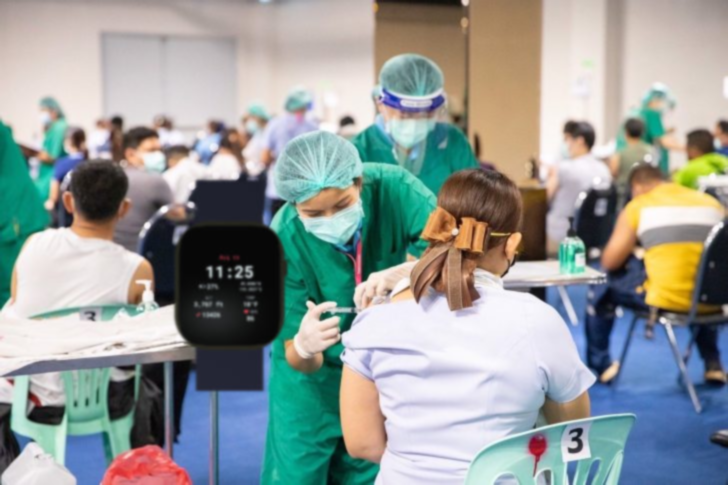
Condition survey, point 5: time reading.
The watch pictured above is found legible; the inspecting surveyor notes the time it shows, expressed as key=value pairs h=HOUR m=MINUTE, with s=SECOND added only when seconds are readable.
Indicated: h=11 m=25
